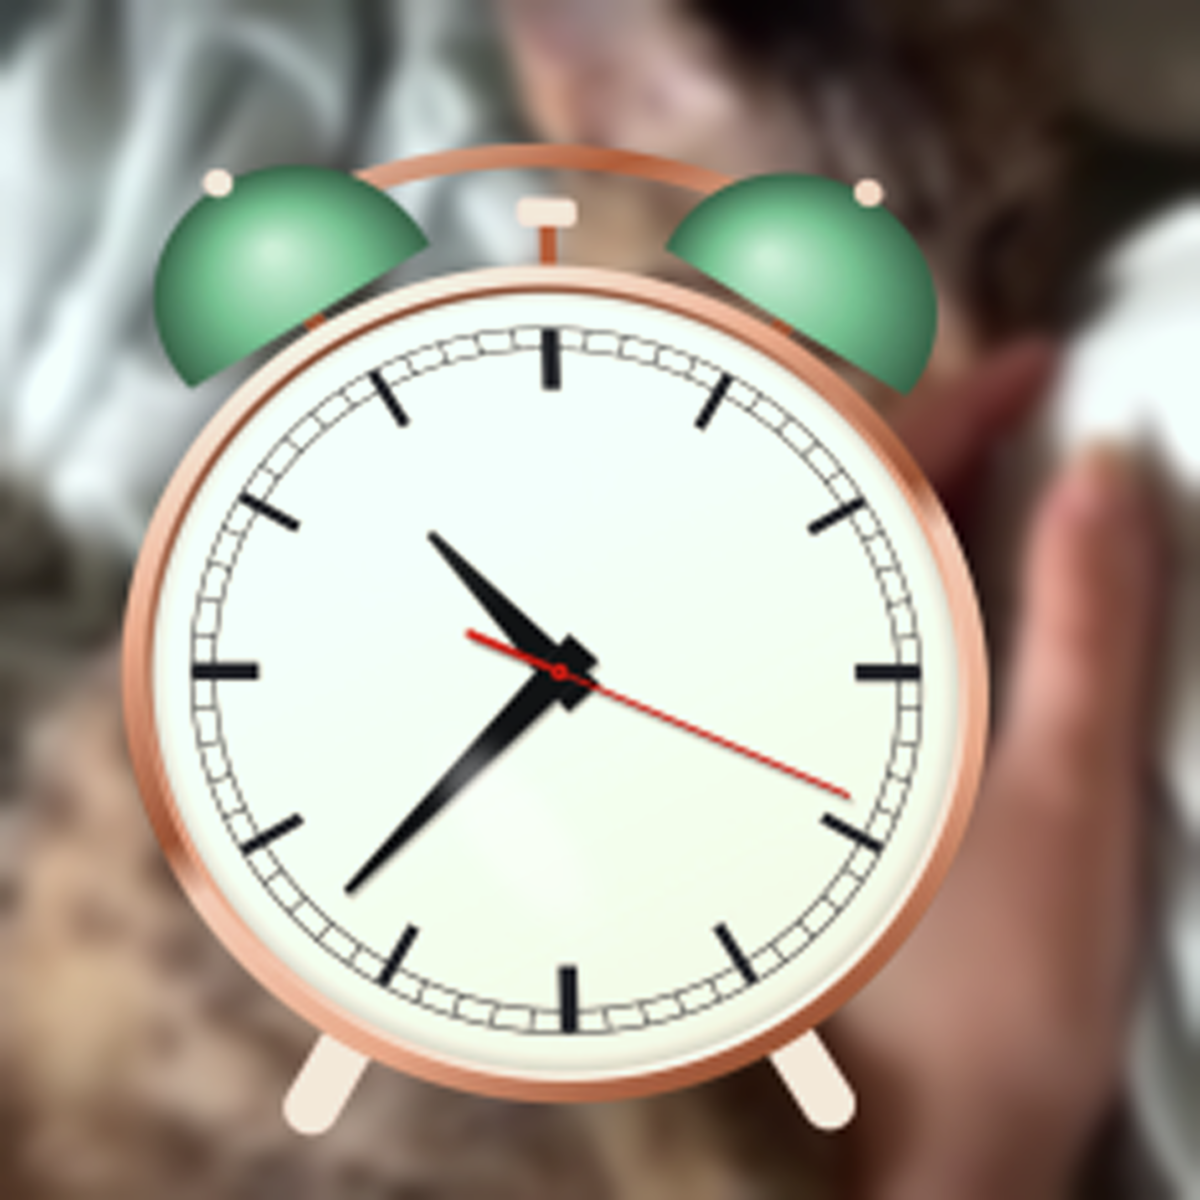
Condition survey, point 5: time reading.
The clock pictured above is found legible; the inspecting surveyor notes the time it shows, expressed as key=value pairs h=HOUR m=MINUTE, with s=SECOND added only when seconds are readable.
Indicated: h=10 m=37 s=19
